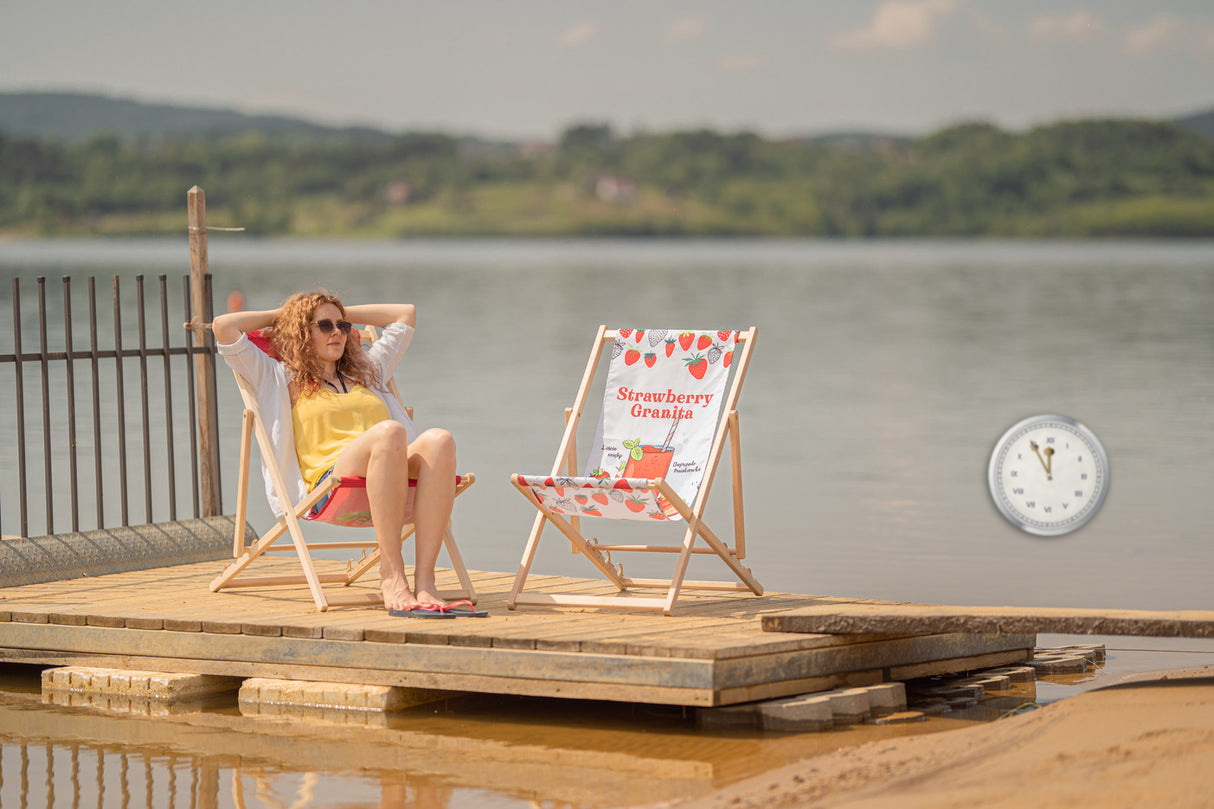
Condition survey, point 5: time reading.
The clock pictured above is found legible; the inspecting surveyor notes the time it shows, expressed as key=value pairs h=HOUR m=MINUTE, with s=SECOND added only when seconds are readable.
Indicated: h=11 m=55
